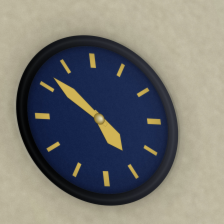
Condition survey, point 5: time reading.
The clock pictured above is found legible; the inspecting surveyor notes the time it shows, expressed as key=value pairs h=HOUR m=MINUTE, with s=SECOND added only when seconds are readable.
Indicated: h=4 m=52
